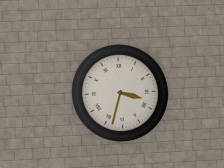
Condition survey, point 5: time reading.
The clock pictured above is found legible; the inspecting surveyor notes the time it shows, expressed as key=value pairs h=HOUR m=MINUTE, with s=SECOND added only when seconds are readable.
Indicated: h=3 m=33
